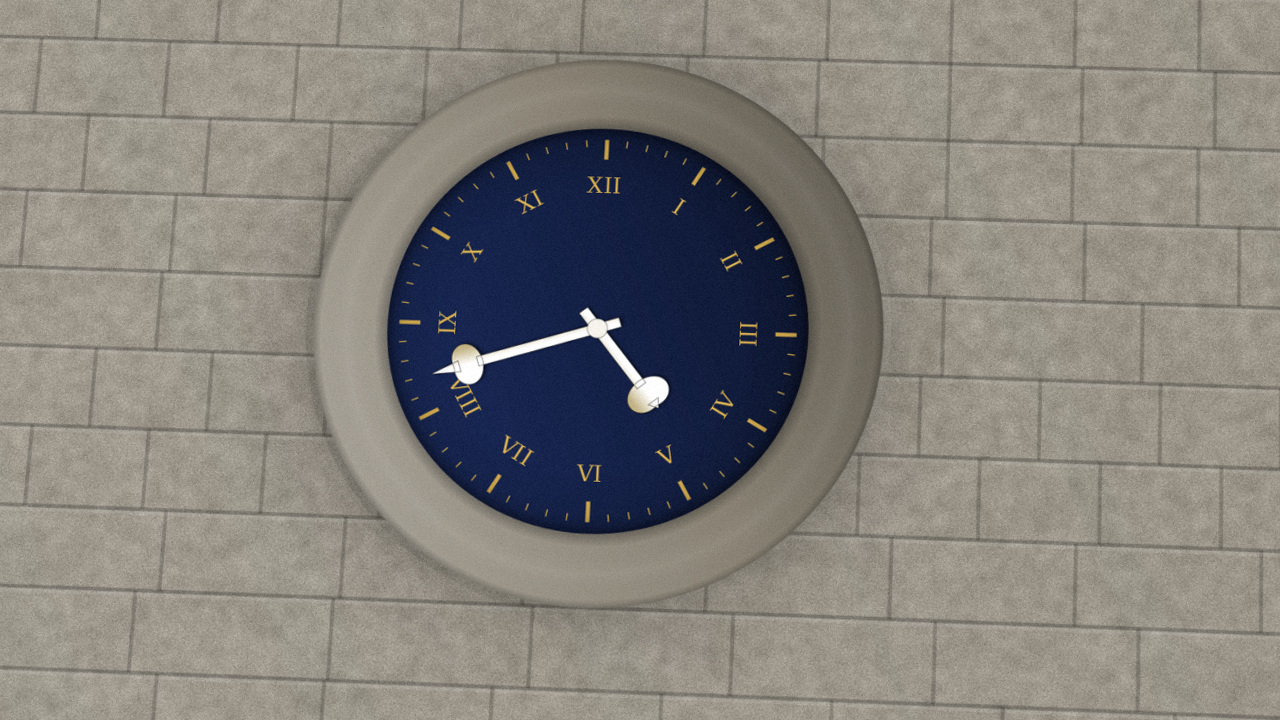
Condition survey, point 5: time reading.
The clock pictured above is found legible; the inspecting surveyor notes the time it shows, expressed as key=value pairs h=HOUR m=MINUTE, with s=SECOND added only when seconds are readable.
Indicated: h=4 m=42
